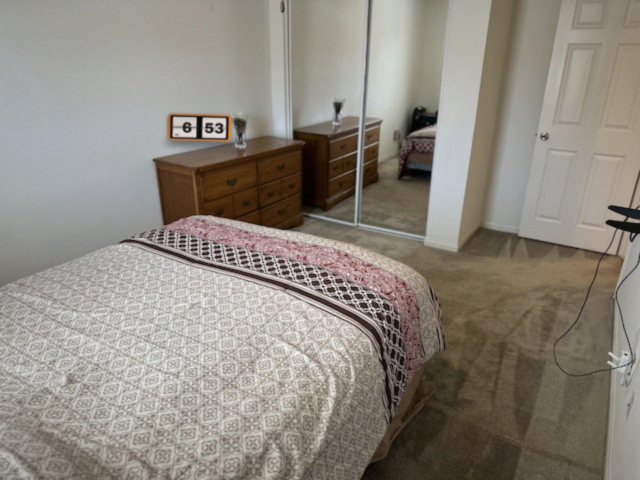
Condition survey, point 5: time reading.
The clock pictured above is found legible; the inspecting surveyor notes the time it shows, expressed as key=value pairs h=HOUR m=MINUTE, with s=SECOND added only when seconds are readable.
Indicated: h=6 m=53
